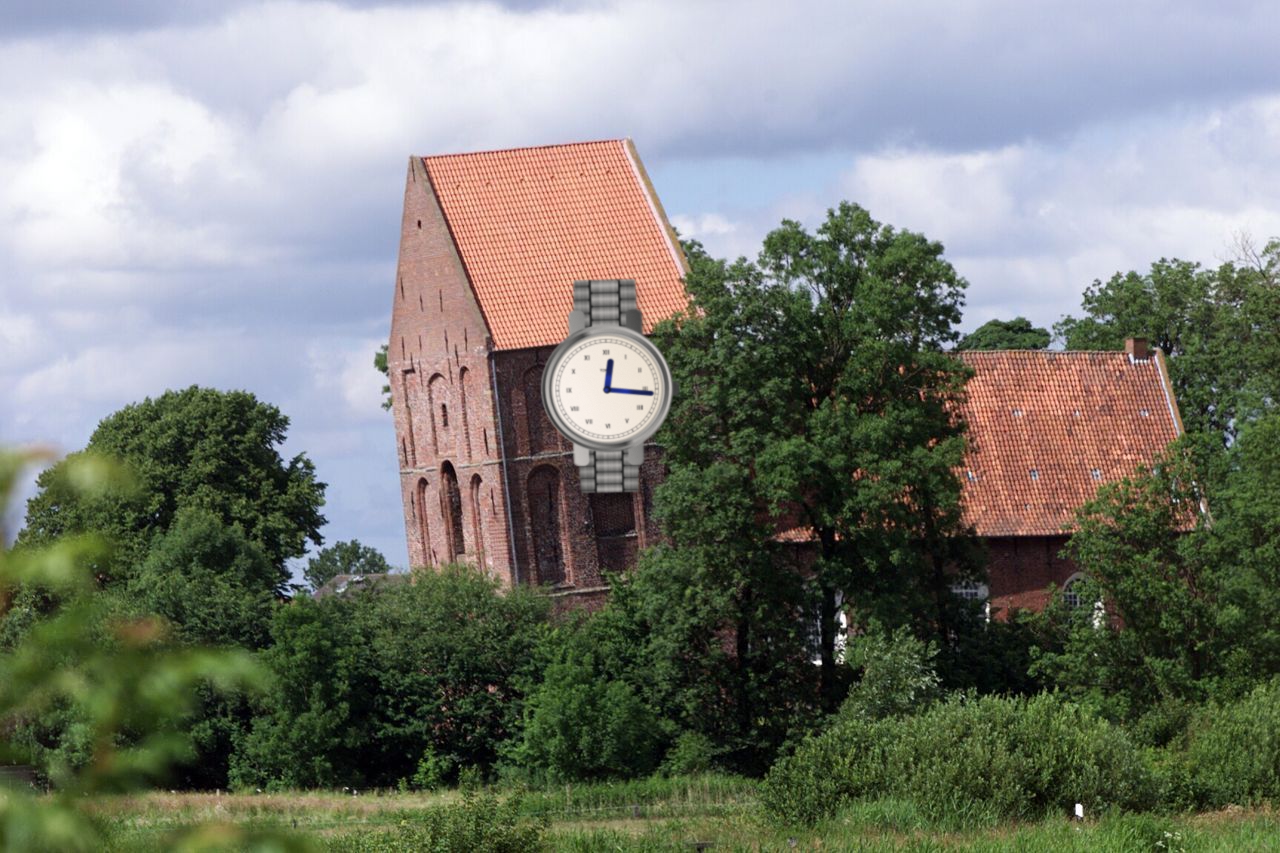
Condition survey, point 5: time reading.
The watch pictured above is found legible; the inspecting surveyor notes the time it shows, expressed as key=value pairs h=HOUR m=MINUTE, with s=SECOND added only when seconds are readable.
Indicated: h=12 m=16
